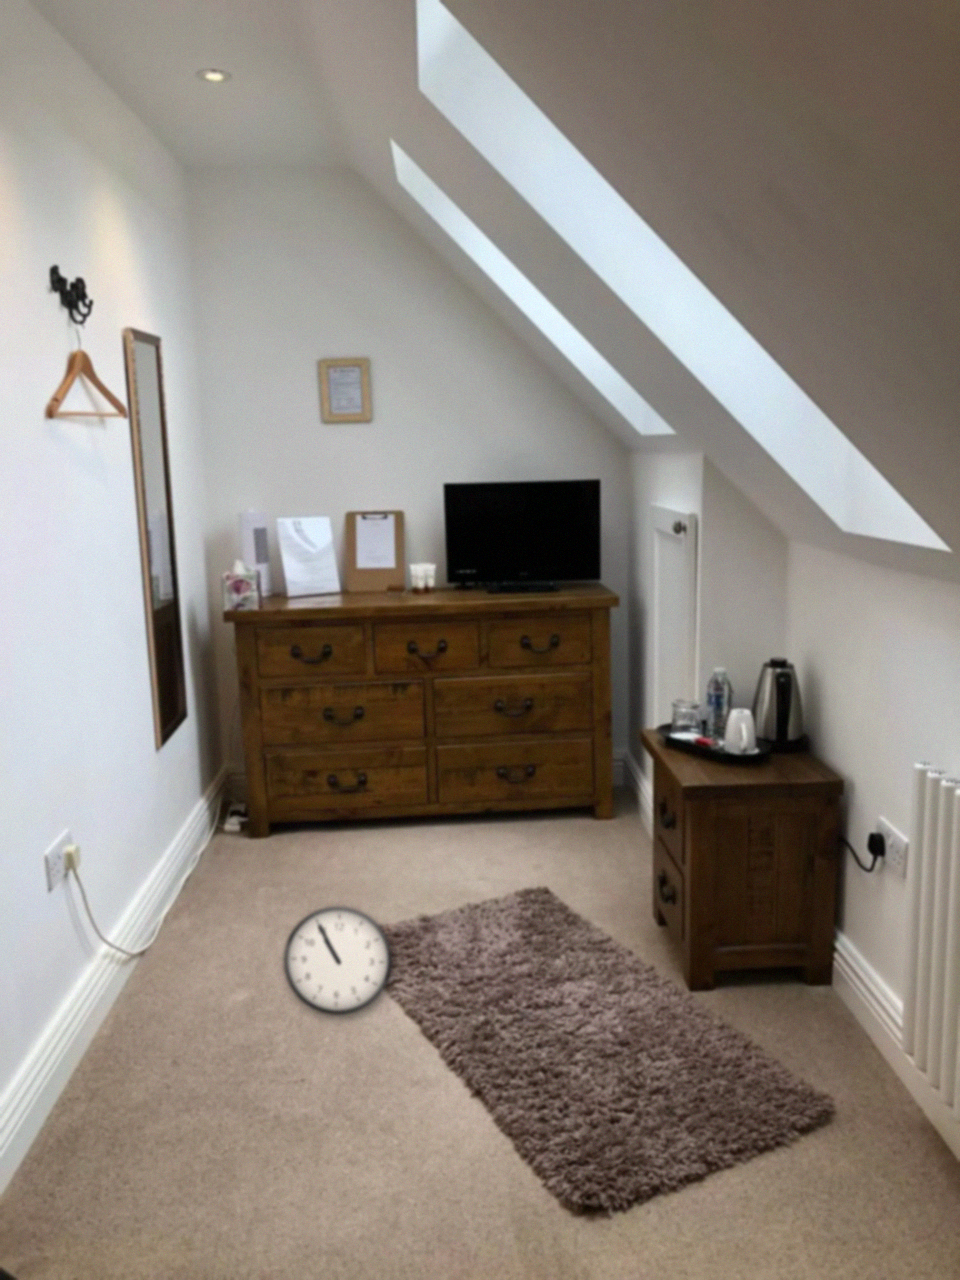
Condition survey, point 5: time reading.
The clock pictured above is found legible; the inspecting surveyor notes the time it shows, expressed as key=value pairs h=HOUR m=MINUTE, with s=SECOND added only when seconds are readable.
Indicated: h=10 m=55
